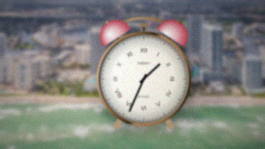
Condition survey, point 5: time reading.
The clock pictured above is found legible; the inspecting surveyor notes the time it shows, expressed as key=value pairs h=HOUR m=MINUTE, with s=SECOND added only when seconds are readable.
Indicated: h=1 m=34
